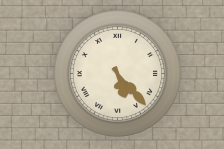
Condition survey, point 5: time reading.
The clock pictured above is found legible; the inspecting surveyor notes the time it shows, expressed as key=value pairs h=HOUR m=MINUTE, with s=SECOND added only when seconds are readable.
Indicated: h=5 m=23
